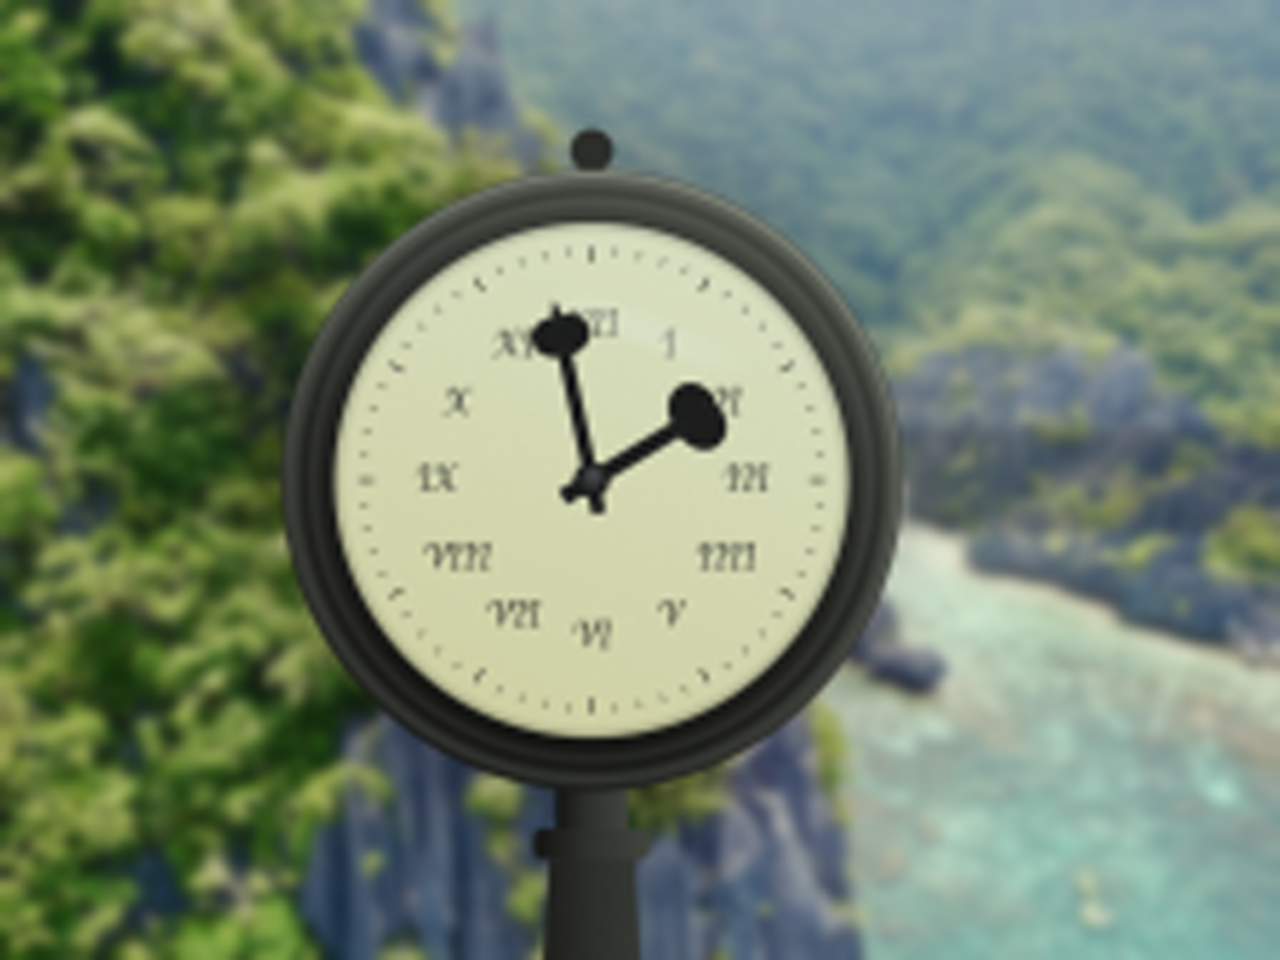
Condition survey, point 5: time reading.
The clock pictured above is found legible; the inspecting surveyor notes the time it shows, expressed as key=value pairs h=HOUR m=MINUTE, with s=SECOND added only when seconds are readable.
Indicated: h=1 m=58
